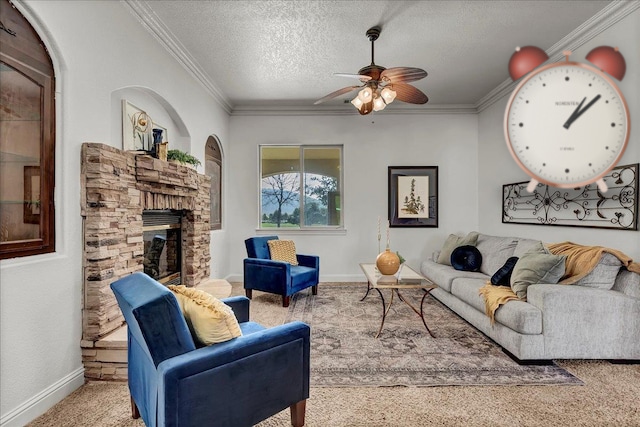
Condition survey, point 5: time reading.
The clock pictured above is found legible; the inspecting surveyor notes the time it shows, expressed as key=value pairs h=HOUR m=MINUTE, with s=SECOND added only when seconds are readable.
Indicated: h=1 m=8
